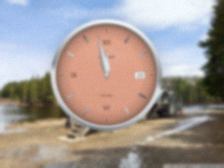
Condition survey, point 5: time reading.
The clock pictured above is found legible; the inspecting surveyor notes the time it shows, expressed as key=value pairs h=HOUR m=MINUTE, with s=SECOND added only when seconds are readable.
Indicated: h=11 m=58
